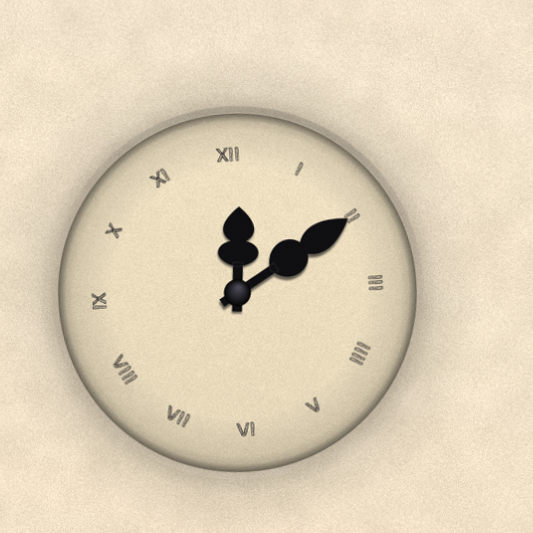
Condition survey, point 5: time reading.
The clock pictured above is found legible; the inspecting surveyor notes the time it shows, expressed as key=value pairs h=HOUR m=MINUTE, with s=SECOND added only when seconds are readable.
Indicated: h=12 m=10
